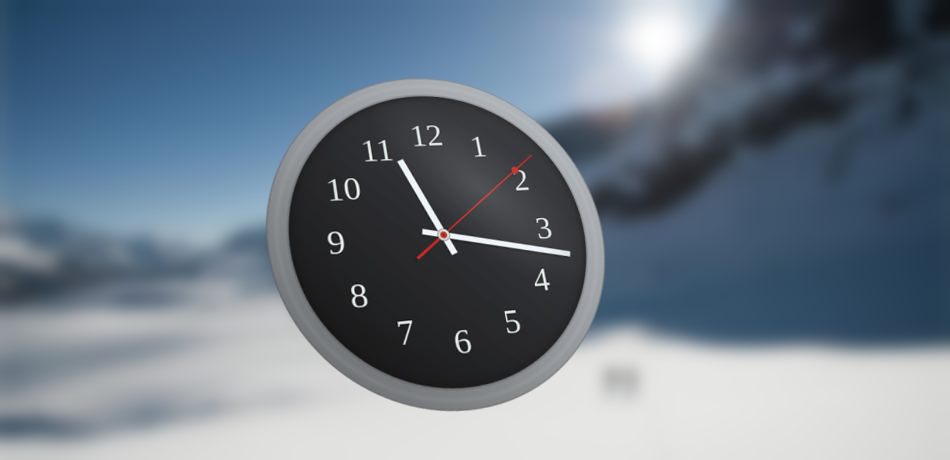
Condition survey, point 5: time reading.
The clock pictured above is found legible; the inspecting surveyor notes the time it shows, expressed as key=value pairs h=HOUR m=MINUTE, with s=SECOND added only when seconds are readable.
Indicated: h=11 m=17 s=9
